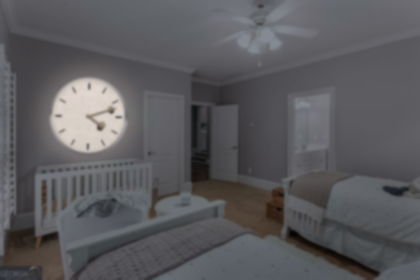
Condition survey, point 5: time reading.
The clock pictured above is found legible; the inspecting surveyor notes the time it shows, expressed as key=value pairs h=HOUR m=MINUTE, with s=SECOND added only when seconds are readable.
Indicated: h=4 m=12
